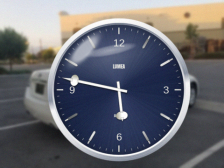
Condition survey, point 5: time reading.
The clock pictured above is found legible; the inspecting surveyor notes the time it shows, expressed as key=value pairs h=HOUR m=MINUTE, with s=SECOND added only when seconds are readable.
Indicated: h=5 m=47
